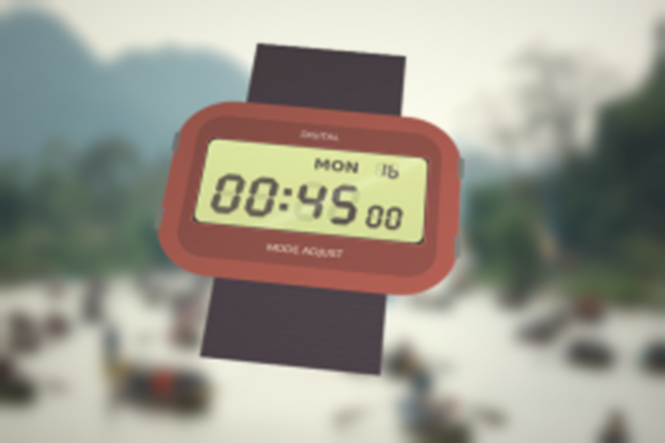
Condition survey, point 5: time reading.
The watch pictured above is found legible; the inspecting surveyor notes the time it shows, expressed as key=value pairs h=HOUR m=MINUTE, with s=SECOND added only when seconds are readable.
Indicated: h=0 m=45 s=0
